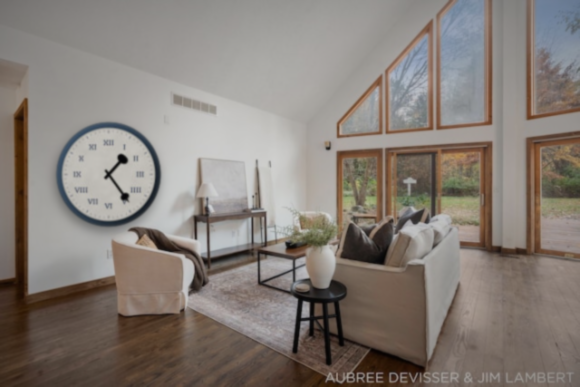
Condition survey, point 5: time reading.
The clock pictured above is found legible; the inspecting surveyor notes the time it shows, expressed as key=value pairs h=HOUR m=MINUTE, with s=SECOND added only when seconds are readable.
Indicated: h=1 m=24
